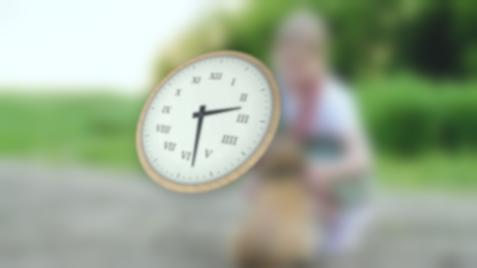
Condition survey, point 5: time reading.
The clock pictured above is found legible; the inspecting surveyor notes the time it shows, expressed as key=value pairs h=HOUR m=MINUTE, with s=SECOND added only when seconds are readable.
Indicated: h=2 m=28
